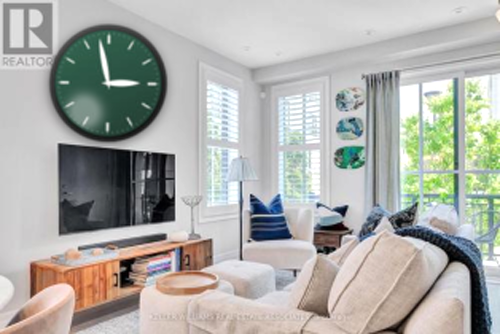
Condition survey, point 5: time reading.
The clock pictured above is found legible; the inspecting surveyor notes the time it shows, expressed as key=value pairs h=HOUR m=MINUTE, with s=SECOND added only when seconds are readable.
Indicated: h=2 m=58
